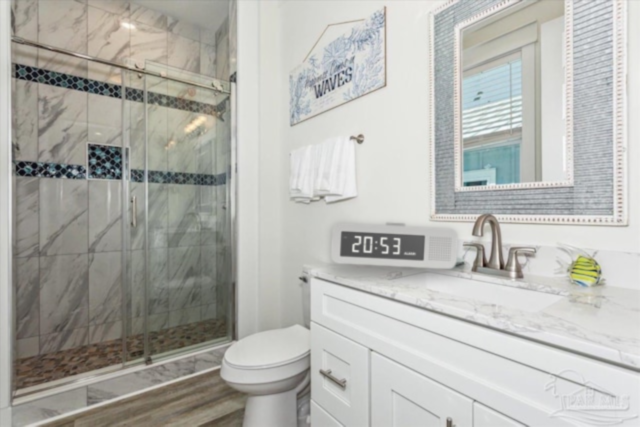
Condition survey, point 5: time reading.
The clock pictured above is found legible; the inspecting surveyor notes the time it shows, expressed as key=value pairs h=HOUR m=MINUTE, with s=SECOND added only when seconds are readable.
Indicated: h=20 m=53
